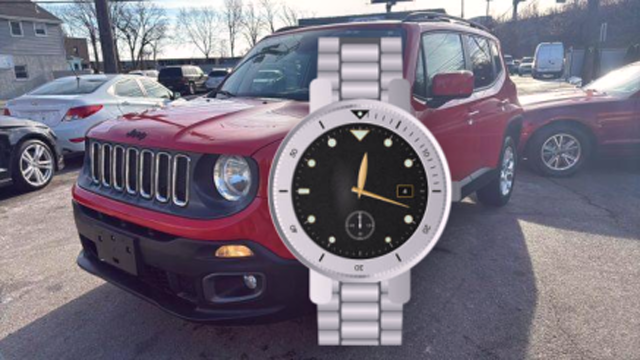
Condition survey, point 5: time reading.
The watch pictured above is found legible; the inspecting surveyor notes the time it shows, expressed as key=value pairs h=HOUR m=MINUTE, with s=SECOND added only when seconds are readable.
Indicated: h=12 m=18
